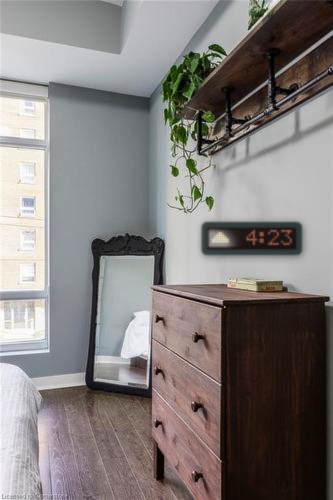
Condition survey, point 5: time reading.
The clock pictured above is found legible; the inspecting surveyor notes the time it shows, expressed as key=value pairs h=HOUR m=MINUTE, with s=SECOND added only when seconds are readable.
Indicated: h=4 m=23
